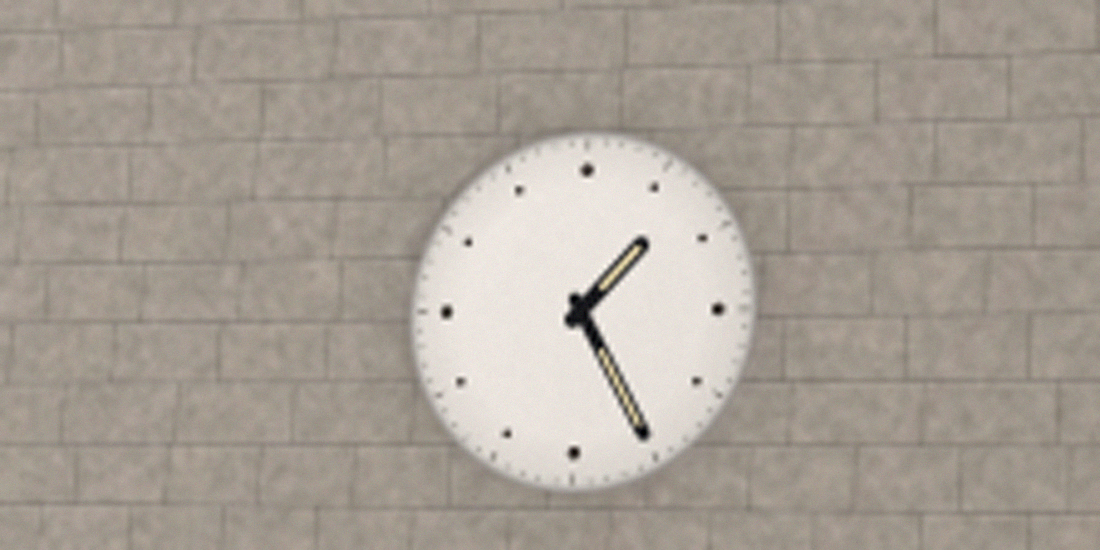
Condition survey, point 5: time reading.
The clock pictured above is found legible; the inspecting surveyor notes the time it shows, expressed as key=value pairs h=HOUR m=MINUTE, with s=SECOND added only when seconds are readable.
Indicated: h=1 m=25
